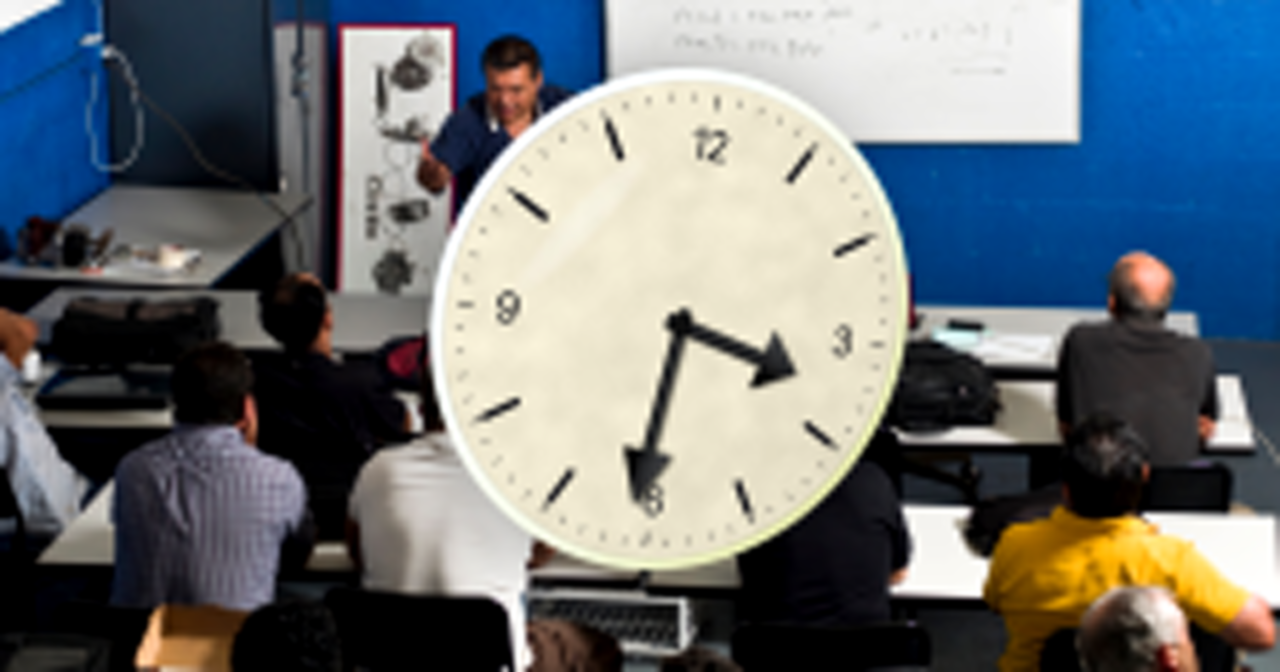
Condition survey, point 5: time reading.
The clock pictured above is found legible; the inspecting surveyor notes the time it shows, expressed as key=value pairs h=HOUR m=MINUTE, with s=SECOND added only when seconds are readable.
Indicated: h=3 m=31
